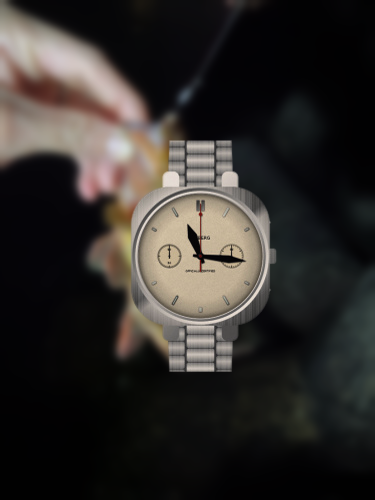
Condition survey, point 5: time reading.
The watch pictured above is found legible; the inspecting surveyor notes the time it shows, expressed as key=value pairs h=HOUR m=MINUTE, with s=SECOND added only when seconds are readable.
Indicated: h=11 m=16
